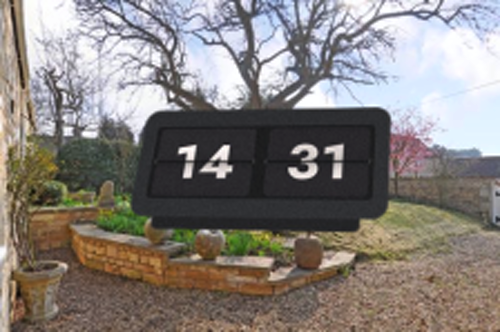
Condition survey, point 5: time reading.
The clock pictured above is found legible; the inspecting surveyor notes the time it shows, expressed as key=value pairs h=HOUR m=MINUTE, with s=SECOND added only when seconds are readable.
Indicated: h=14 m=31
